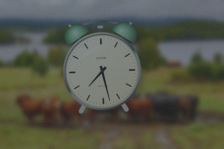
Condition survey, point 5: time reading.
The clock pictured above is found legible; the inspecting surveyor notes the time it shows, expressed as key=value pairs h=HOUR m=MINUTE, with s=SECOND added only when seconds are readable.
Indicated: h=7 m=28
